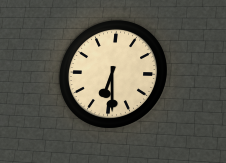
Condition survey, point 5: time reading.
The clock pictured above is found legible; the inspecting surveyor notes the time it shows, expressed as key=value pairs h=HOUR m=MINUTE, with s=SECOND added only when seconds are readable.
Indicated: h=6 m=29
